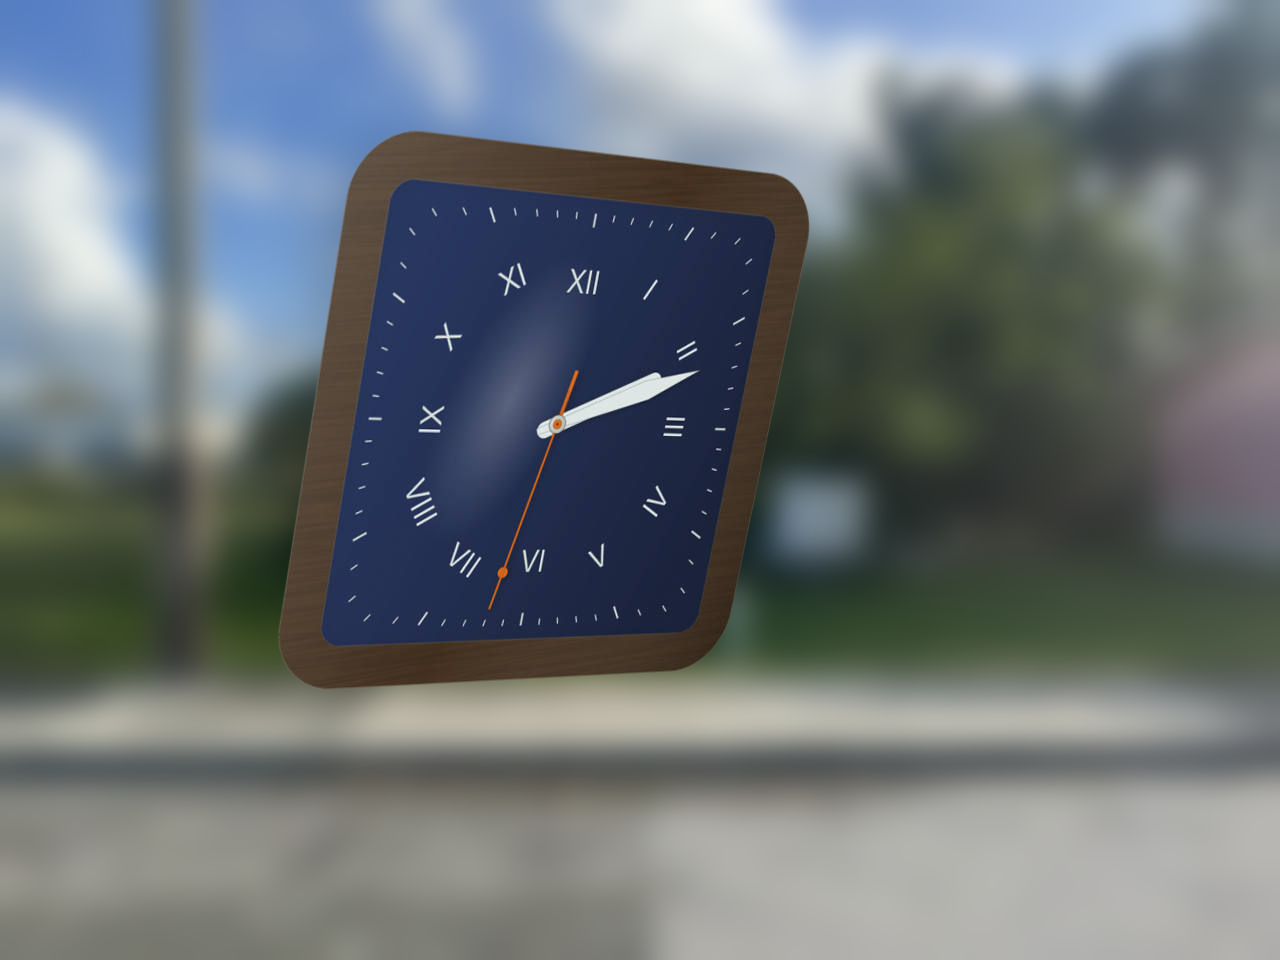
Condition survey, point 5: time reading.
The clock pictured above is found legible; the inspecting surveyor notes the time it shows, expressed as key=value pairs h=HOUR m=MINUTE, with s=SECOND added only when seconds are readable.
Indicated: h=2 m=11 s=32
